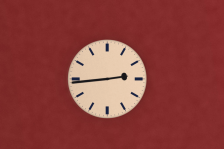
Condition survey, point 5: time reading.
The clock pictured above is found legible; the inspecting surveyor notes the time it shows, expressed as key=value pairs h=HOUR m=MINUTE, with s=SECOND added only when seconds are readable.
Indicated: h=2 m=44
